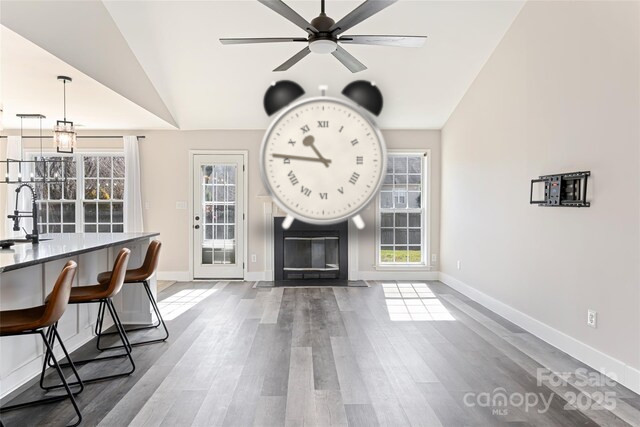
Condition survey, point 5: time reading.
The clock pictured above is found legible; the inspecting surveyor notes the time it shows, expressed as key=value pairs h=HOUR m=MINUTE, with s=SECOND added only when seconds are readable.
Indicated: h=10 m=46
